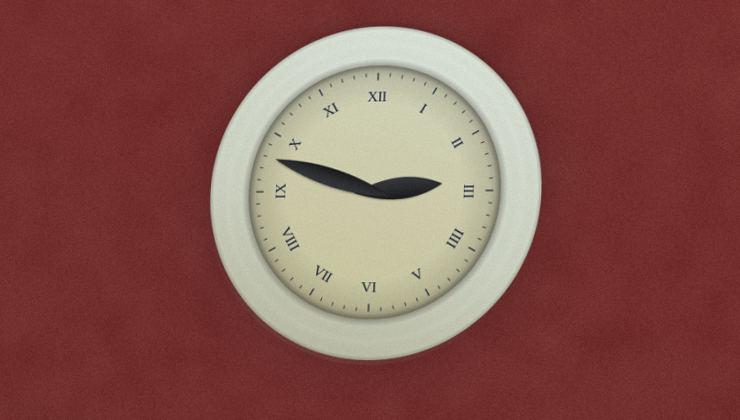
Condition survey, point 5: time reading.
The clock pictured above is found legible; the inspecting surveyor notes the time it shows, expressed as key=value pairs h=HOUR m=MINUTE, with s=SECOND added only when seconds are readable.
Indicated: h=2 m=48
